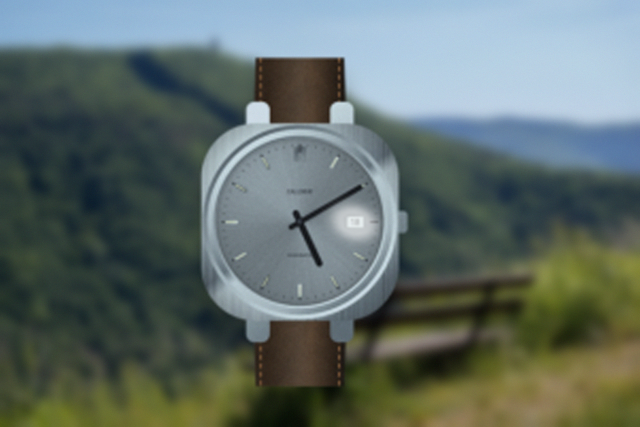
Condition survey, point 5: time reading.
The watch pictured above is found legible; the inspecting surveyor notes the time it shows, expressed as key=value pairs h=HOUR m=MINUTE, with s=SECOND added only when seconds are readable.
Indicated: h=5 m=10
